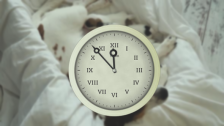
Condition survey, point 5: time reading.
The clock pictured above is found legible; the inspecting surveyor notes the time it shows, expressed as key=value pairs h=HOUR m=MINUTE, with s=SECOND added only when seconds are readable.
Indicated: h=11 m=53
